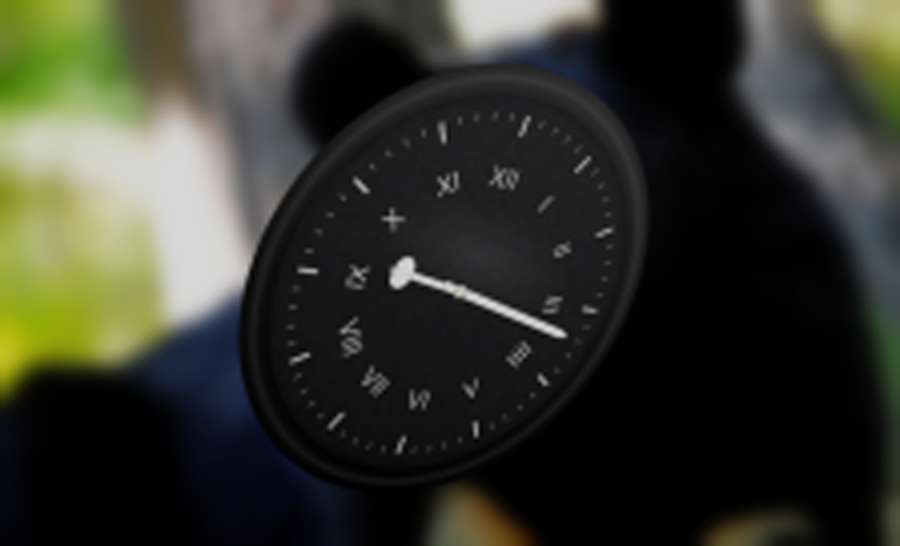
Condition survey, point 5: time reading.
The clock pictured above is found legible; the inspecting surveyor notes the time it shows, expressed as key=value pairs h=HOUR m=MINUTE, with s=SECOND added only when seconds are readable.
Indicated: h=9 m=17
